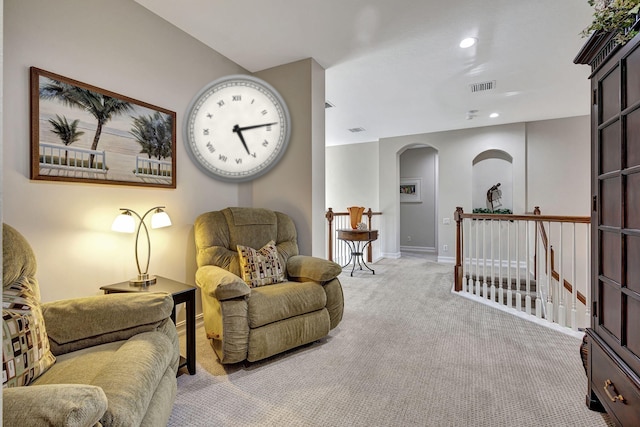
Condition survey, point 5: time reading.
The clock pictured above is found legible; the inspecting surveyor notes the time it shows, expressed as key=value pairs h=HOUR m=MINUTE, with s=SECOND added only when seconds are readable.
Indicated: h=5 m=14
